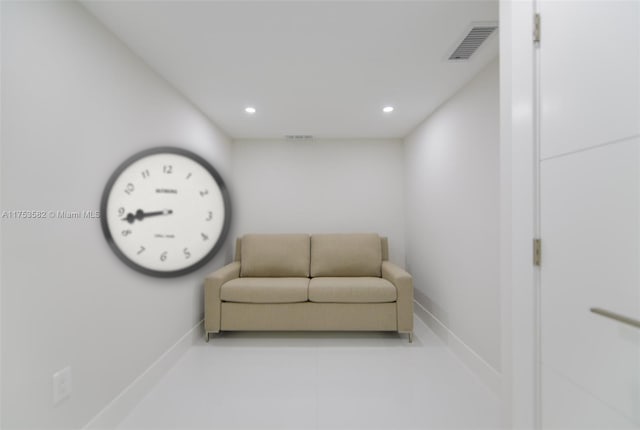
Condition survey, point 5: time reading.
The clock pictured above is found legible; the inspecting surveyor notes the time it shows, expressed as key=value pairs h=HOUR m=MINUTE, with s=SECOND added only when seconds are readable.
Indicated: h=8 m=43
